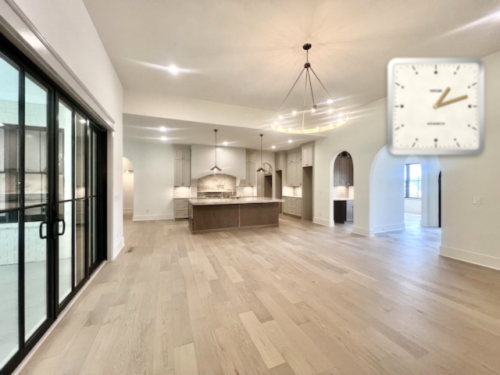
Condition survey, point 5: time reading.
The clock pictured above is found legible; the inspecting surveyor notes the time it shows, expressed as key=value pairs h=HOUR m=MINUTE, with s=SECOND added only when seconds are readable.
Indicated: h=1 m=12
